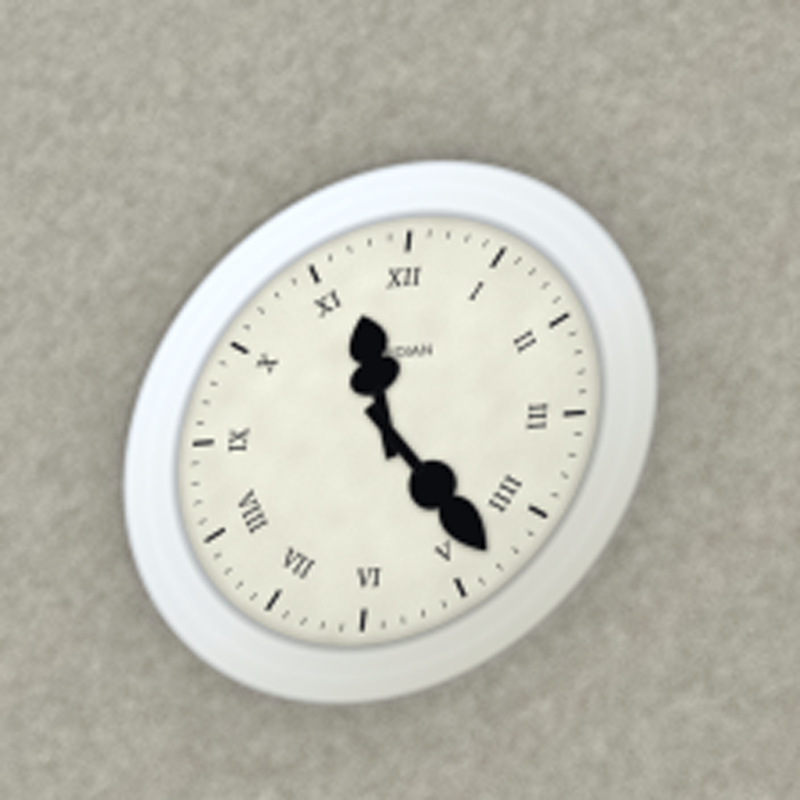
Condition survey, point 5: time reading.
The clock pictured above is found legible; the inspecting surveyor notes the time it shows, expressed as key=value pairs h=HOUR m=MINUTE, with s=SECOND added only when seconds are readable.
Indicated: h=11 m=23
